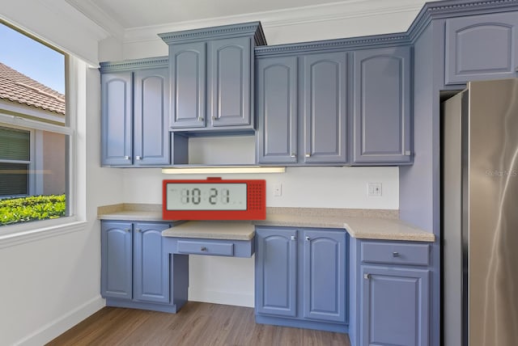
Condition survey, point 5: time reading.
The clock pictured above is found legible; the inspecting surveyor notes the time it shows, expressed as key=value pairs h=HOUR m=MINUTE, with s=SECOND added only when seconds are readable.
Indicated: h=10 m=21
